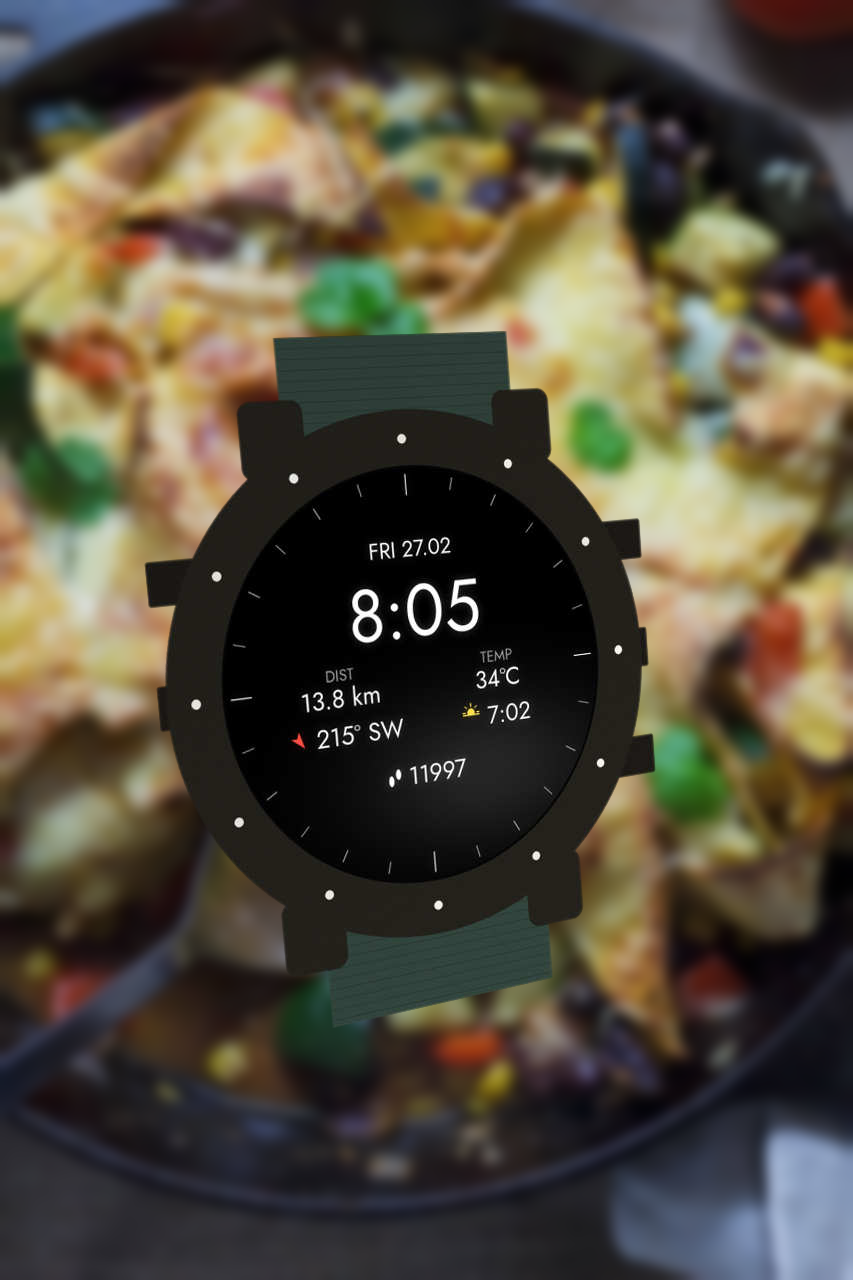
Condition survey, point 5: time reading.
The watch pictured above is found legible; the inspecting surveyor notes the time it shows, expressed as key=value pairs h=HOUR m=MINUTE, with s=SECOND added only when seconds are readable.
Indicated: h=8 m=5
